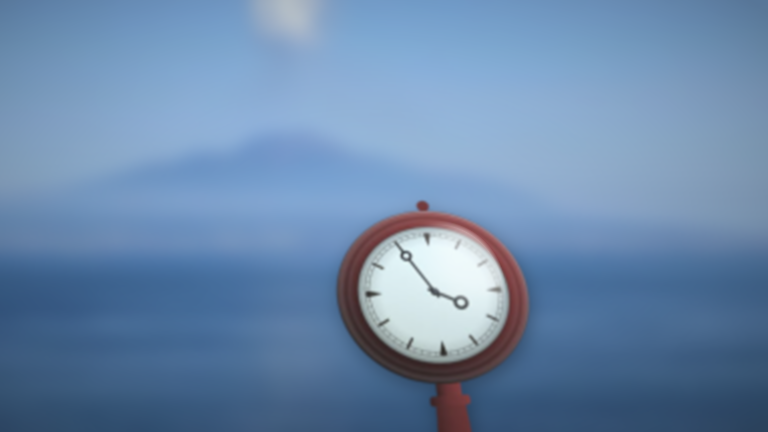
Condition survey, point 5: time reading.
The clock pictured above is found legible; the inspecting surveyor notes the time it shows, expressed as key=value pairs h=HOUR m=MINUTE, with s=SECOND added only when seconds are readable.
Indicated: h=3 m=55
